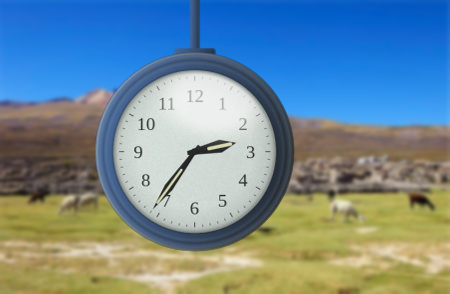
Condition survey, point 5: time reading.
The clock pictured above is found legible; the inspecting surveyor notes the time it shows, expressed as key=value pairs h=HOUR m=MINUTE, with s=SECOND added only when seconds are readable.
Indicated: h=2 m=36
